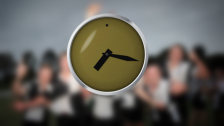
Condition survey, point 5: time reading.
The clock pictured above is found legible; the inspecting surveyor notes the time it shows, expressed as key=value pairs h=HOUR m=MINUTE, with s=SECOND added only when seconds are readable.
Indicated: h=7 m=17
